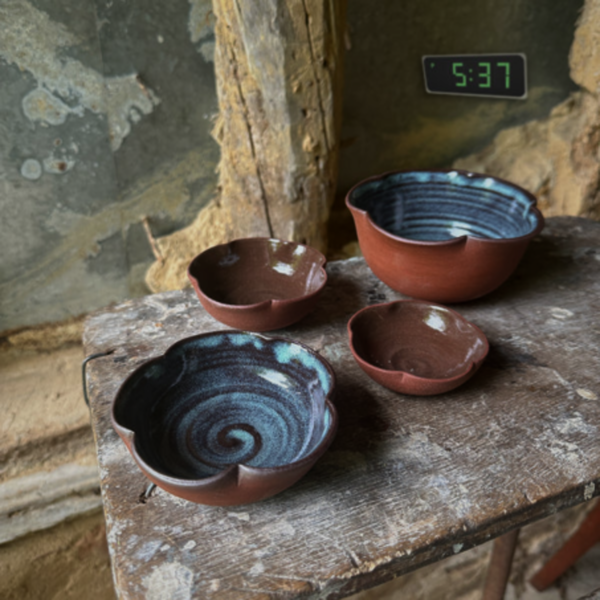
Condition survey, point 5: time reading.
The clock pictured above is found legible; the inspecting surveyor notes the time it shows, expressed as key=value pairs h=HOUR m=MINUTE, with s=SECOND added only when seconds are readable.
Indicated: h=5 m=37
